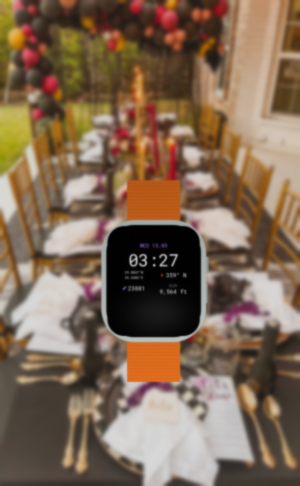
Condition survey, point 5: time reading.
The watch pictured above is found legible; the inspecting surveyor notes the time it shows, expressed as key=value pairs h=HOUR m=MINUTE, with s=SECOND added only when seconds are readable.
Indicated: h=3 m=27
